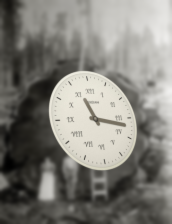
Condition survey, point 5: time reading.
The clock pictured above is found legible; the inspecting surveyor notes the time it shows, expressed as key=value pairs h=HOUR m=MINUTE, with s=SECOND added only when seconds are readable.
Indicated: h=11 m=17
